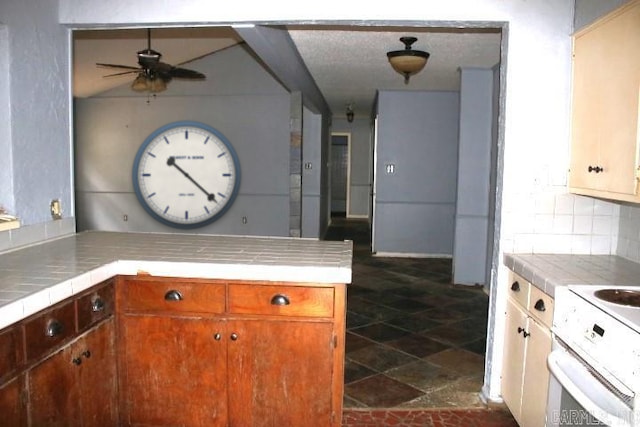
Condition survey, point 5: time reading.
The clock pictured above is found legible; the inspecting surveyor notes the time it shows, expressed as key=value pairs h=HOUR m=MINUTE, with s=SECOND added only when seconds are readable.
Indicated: h=10 m=22
